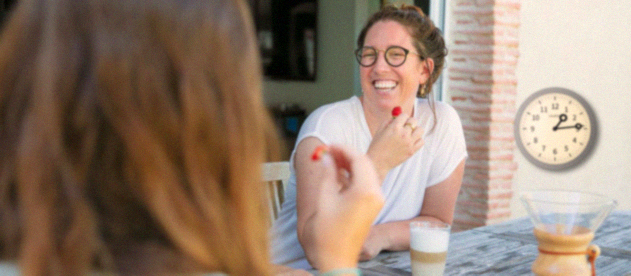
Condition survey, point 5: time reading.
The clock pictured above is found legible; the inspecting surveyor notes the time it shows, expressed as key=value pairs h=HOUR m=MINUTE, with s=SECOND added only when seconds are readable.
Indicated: h=1 m=14
